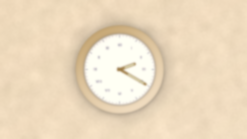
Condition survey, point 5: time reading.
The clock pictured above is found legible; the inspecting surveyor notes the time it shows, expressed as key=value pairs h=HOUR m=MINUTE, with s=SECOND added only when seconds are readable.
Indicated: h=2 m=20
